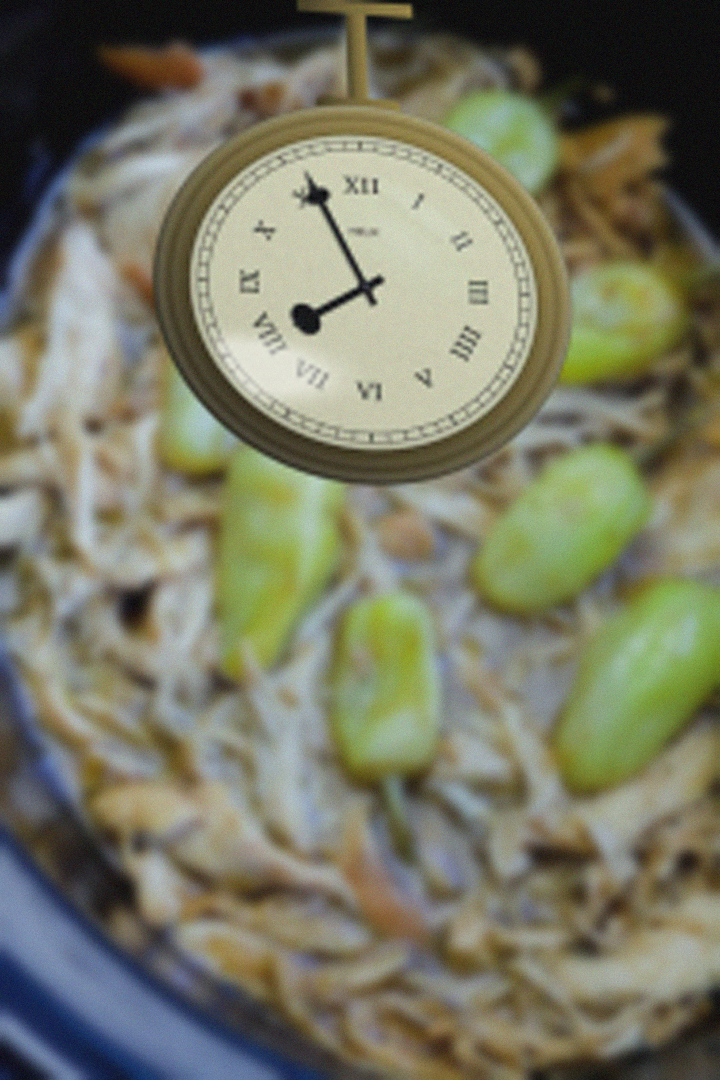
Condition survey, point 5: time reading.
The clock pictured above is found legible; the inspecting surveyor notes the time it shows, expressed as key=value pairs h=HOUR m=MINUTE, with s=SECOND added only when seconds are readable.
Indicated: h=7 m=56
